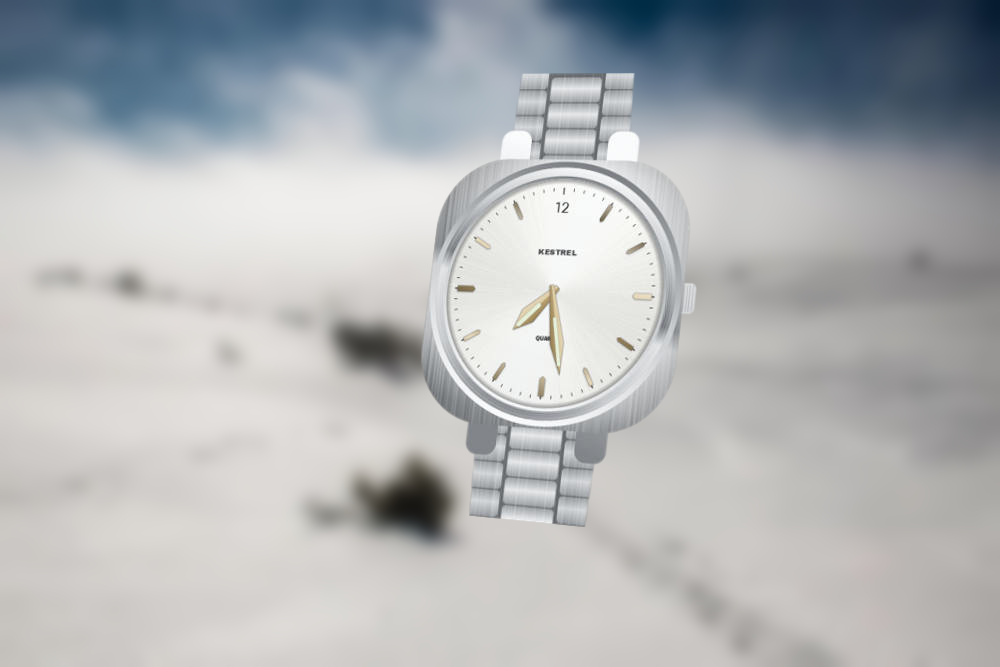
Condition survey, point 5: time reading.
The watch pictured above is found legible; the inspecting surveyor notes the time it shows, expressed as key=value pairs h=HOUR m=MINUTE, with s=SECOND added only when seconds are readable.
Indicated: h=7 m=28
